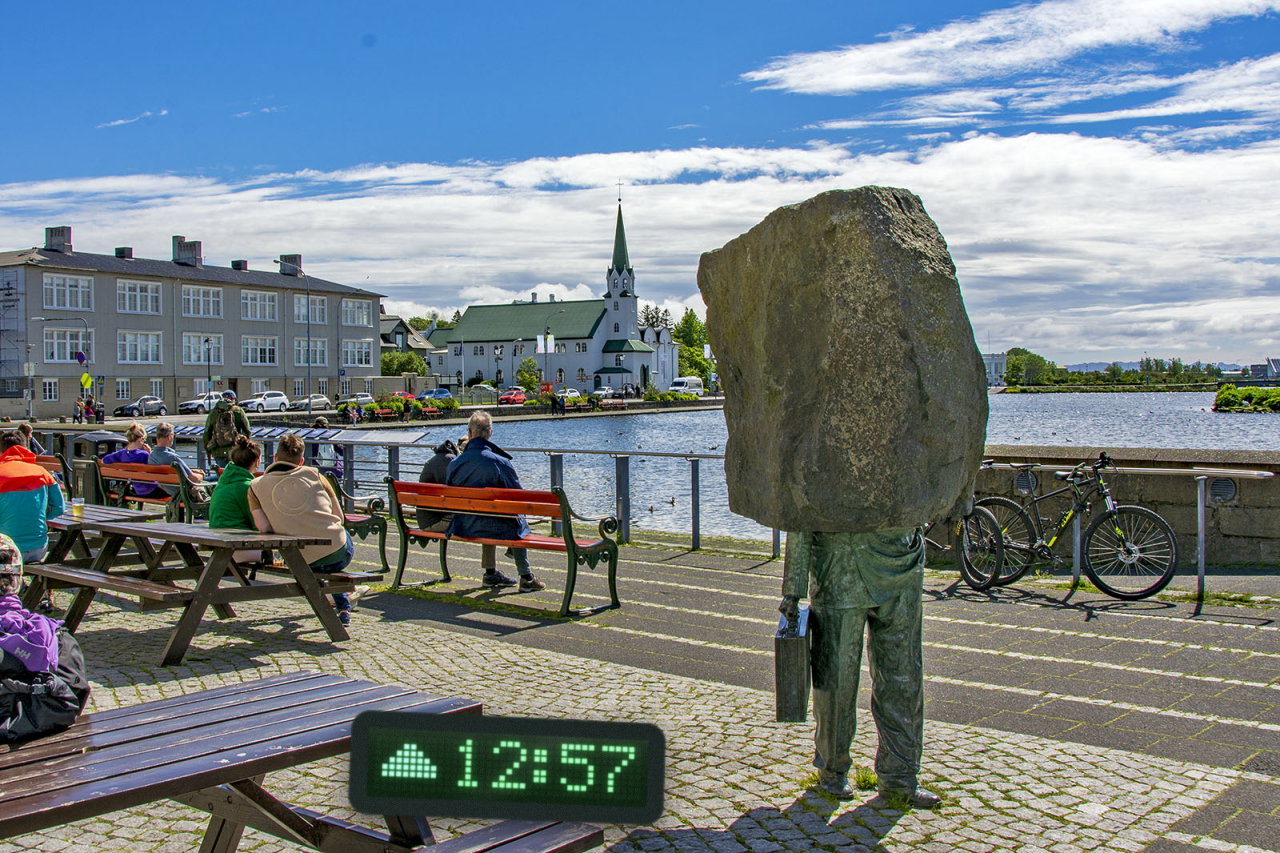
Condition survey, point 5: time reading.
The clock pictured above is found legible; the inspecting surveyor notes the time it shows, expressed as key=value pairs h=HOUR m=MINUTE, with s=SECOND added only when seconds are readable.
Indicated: h=12 m=57
